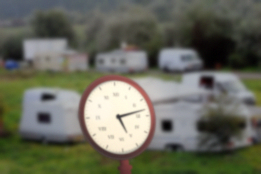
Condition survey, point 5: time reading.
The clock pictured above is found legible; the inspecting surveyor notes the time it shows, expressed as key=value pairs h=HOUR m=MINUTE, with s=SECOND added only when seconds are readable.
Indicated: h=5 m=13
